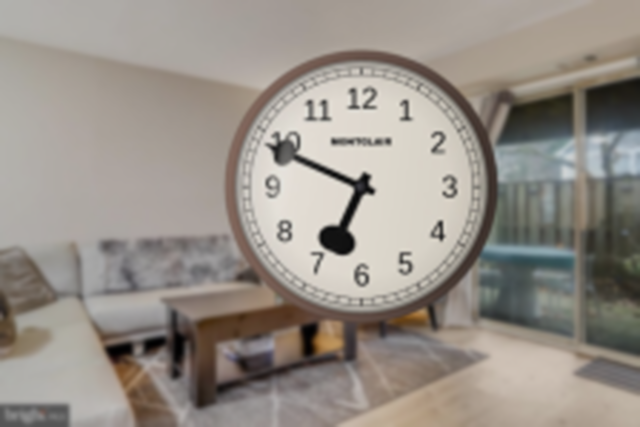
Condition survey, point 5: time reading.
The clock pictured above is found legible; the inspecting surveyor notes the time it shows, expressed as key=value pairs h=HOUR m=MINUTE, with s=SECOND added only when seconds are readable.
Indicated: h=6 m=49
